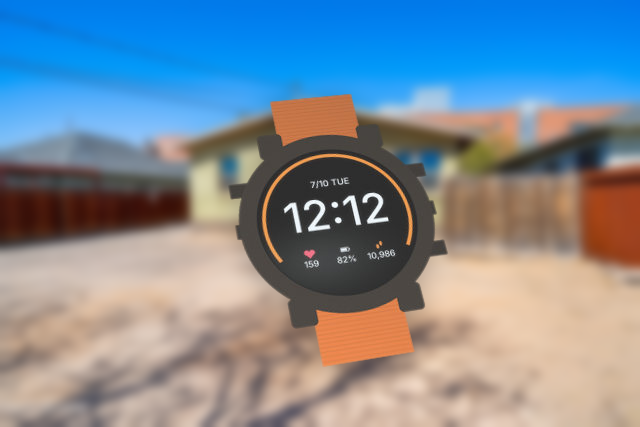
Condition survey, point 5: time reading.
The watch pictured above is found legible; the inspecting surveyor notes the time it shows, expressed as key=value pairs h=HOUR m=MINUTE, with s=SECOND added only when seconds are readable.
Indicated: h=12 m=12
